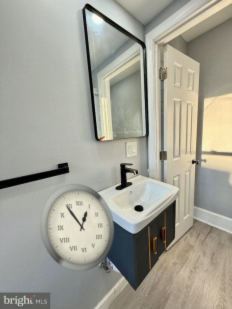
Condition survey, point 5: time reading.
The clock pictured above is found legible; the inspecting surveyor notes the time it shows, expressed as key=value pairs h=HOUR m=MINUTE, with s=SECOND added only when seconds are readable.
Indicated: h=12 m=54
